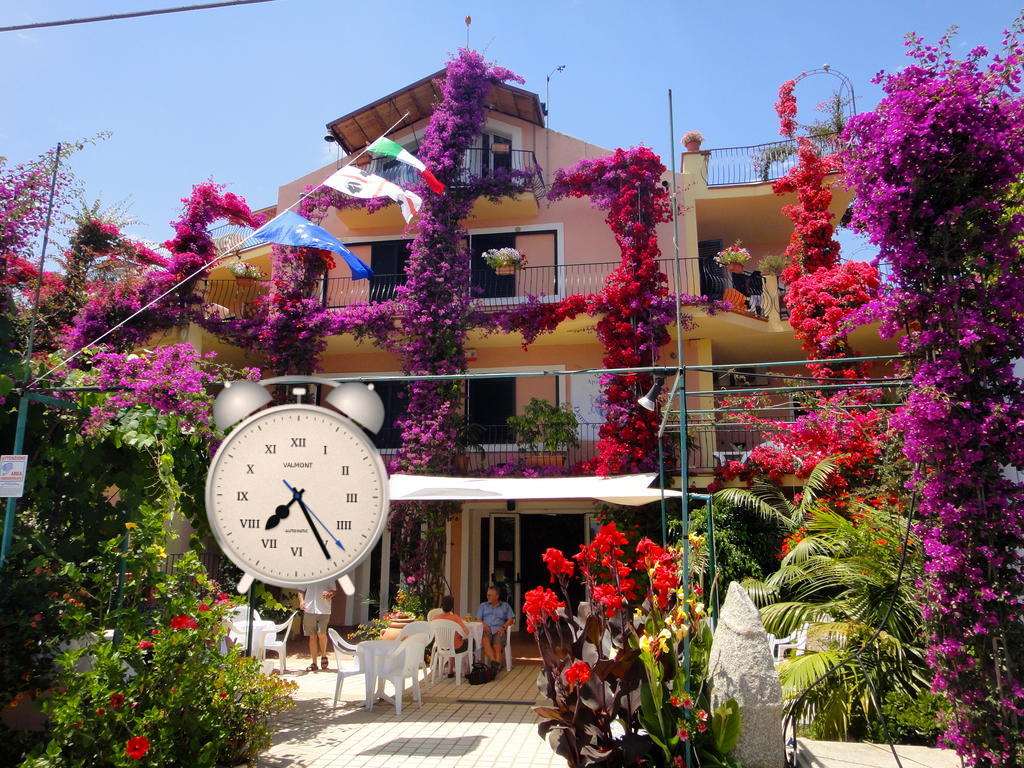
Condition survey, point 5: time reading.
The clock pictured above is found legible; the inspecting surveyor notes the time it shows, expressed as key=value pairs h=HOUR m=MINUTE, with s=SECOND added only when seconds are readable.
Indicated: h=7 m=25 s=23
